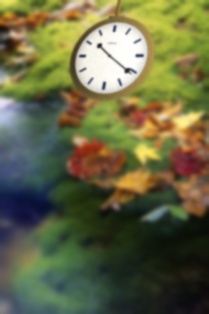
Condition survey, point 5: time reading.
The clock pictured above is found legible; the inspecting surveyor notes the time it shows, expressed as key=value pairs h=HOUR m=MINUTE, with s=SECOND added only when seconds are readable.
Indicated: h=10 m=21
